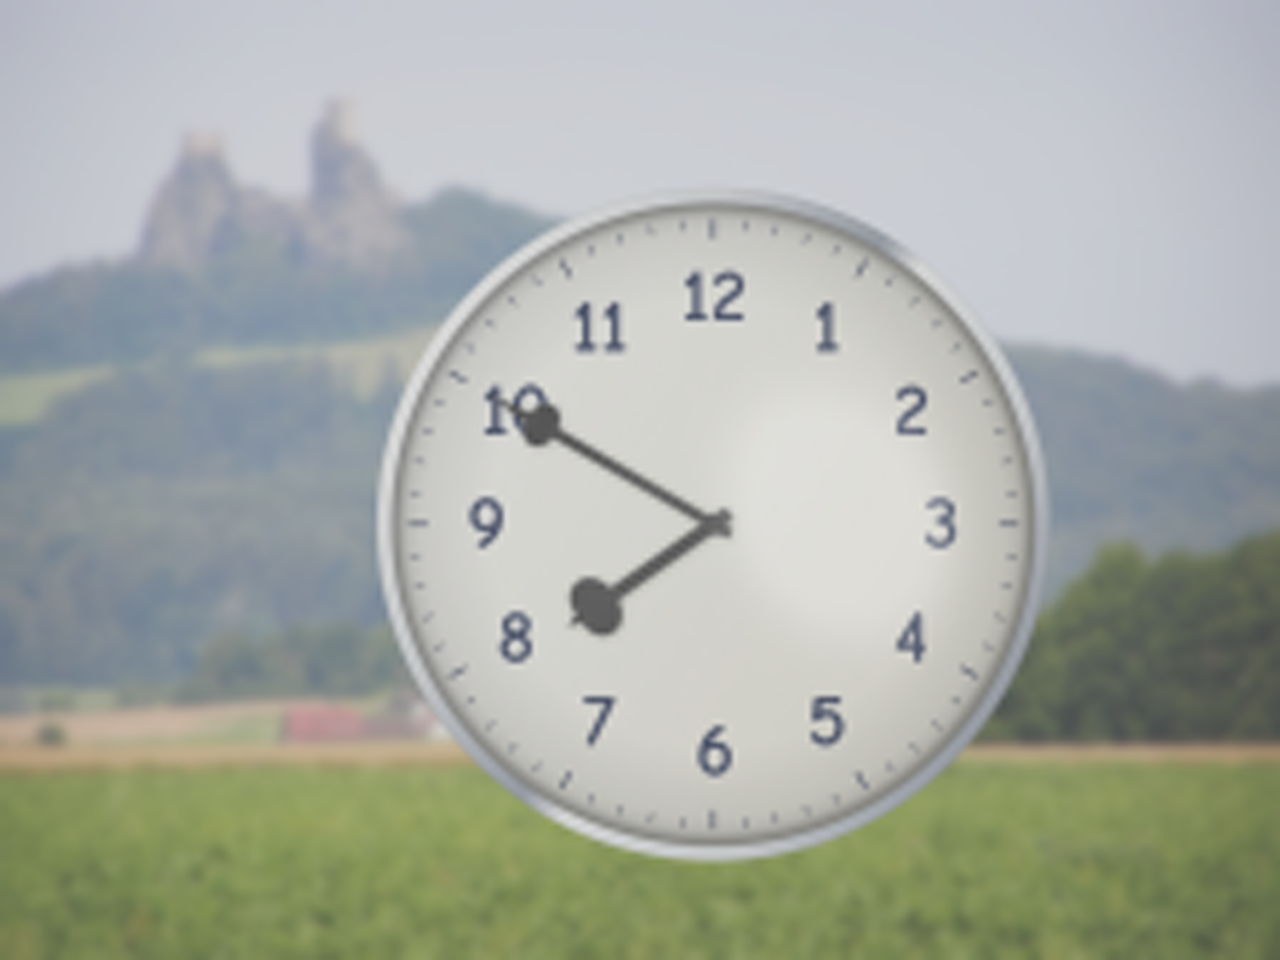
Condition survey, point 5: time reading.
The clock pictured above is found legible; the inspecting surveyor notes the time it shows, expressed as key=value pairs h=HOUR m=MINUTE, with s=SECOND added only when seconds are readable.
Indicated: h=7 m=50
